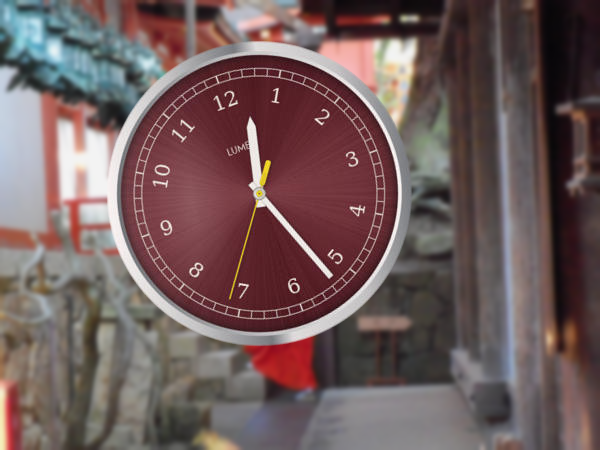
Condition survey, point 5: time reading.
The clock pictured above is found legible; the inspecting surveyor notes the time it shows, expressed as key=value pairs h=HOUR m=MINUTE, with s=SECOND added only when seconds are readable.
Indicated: h=12 m=26 s=36
